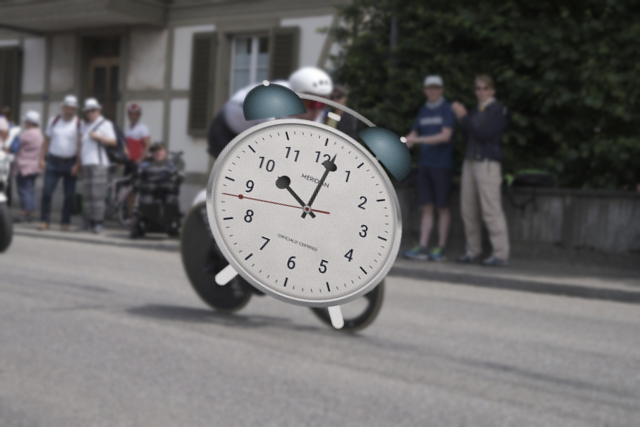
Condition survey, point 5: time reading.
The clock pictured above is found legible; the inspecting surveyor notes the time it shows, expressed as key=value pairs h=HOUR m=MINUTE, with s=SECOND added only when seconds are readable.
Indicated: h=10 m=1 s=43
